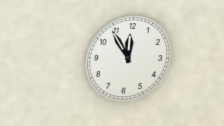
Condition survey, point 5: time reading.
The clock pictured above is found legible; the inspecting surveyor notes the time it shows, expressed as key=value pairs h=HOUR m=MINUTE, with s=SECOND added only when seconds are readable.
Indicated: h=11 m=54
